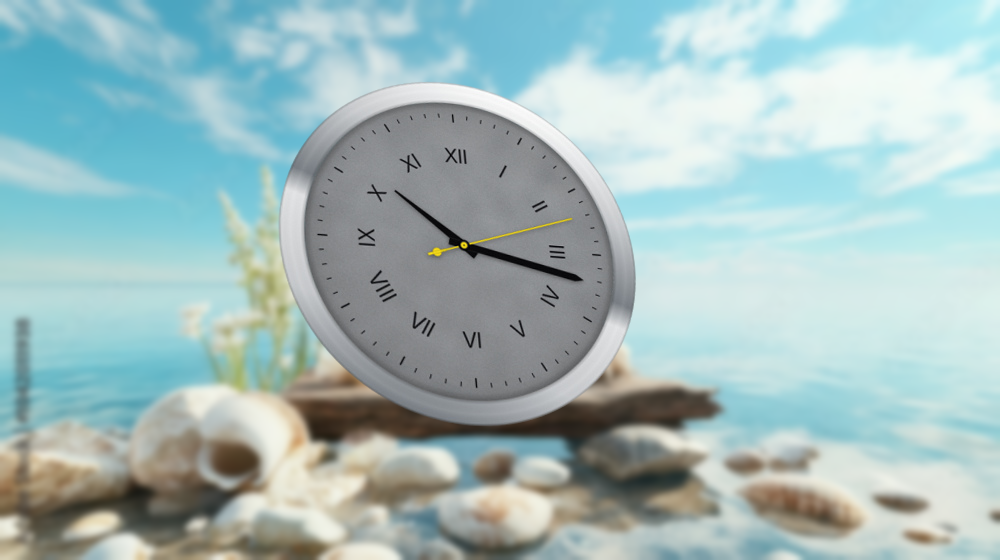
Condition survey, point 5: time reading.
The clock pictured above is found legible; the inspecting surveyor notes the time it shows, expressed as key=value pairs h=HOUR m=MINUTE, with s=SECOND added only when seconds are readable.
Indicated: h=10 m=17 s=12
